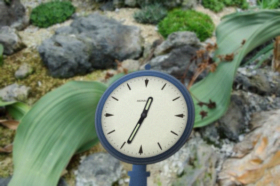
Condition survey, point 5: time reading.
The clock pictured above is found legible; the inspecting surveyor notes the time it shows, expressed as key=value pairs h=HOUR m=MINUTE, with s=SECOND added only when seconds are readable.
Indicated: h=12 m=34
